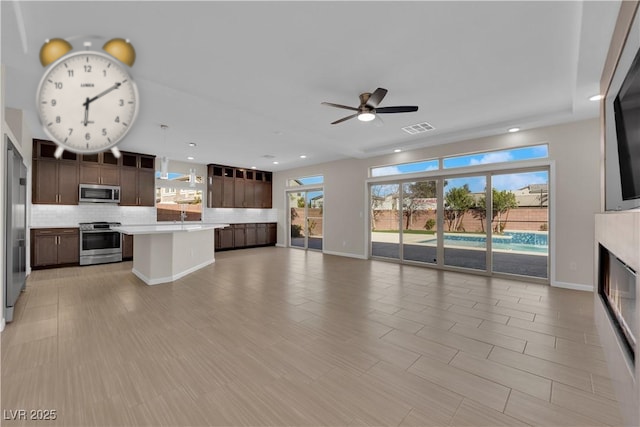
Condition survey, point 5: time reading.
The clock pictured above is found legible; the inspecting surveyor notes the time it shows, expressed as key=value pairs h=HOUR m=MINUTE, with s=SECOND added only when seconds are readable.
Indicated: h=6 m=10
